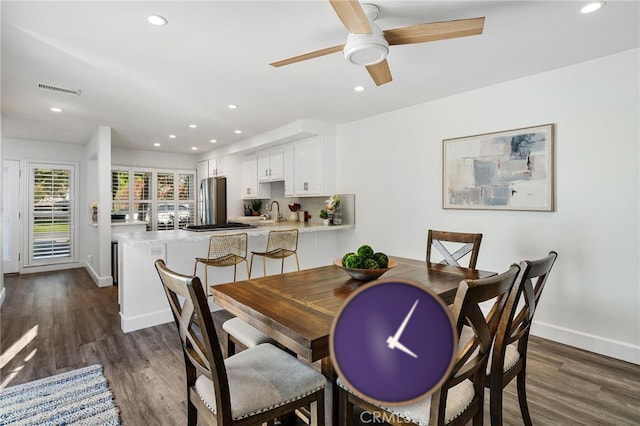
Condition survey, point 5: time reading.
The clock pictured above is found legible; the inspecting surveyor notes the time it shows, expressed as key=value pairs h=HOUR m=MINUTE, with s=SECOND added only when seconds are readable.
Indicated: h=4 m=5
